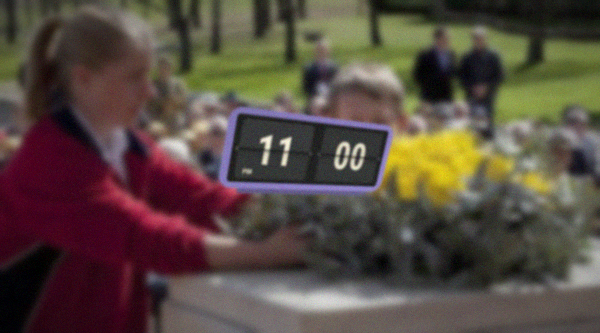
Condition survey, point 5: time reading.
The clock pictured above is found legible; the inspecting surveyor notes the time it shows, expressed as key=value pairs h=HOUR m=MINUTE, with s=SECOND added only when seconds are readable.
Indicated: h=11 m=0
